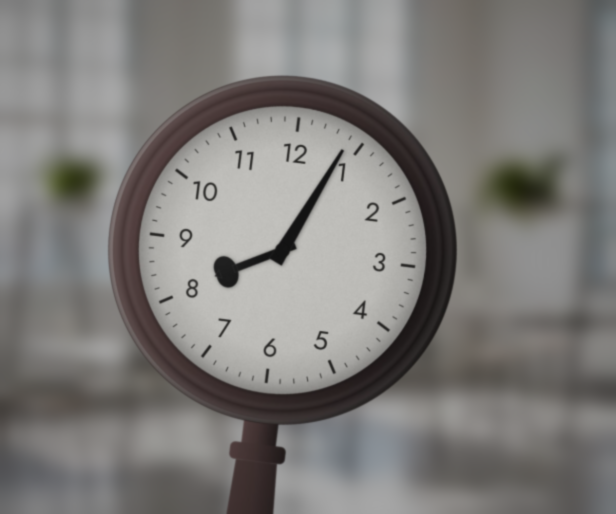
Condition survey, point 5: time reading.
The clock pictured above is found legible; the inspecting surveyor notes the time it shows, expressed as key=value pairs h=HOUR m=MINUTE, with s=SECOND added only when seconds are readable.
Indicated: h=8 m=4
